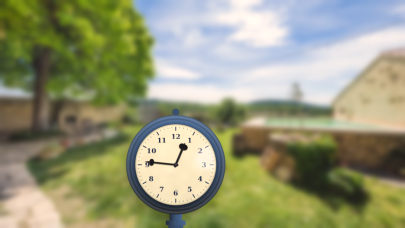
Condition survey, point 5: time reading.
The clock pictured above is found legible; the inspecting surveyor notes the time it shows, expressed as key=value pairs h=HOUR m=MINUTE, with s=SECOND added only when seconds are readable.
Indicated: h=12 m=46
